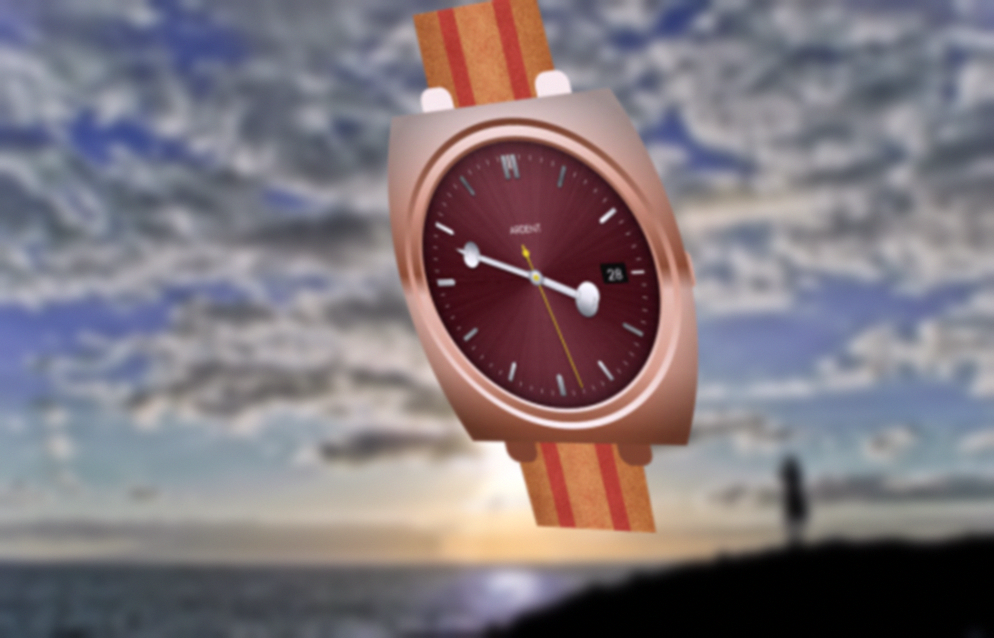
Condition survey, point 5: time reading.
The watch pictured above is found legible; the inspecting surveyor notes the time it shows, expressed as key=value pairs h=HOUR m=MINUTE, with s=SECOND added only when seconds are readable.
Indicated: h=3 m=48 s=28
